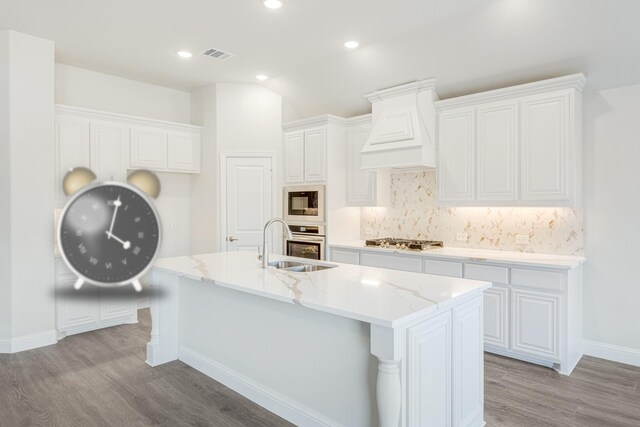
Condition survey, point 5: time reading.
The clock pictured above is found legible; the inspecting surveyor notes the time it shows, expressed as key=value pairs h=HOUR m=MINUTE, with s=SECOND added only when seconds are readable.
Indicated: h=4 m=2
